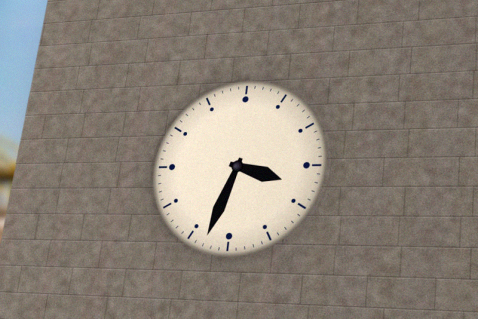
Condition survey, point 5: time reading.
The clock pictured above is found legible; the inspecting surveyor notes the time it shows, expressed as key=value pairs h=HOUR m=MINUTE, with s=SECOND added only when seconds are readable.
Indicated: h=3 m=33
